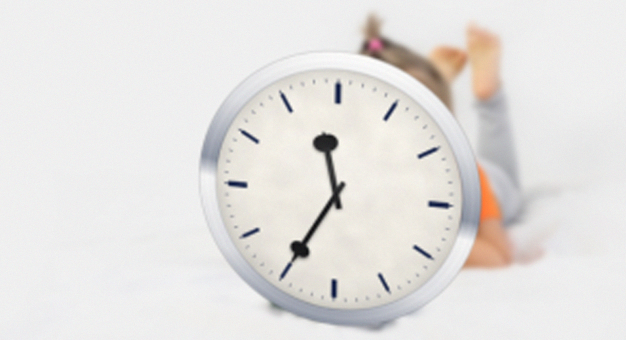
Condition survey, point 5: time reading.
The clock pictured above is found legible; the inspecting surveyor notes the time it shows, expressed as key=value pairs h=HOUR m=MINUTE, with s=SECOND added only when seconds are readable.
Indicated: h=11 m=35
